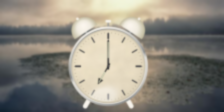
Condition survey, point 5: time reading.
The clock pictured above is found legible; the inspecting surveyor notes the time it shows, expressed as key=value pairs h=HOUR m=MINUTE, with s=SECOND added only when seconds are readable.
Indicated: h=7 m=0
